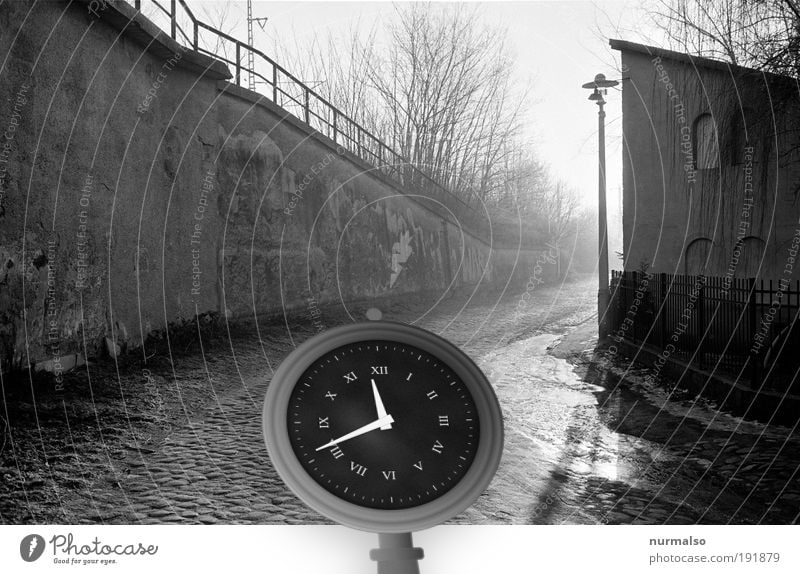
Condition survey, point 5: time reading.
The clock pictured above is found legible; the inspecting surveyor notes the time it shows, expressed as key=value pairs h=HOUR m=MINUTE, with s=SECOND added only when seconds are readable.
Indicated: h=11 m=41
